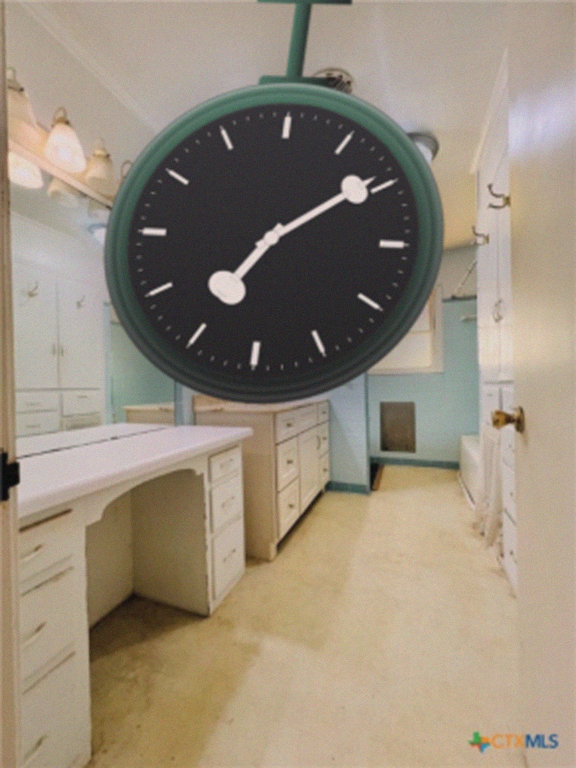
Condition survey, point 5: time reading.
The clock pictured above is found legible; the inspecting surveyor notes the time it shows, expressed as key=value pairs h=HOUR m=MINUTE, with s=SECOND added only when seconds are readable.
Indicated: h=7 m=9
